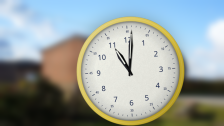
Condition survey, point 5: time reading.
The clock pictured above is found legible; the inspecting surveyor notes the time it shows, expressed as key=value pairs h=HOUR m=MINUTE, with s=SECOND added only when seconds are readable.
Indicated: h=11 m=1
